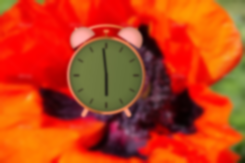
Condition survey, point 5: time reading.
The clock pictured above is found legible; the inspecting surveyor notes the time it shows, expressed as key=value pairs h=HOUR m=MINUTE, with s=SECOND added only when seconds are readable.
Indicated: h=5 m=59
